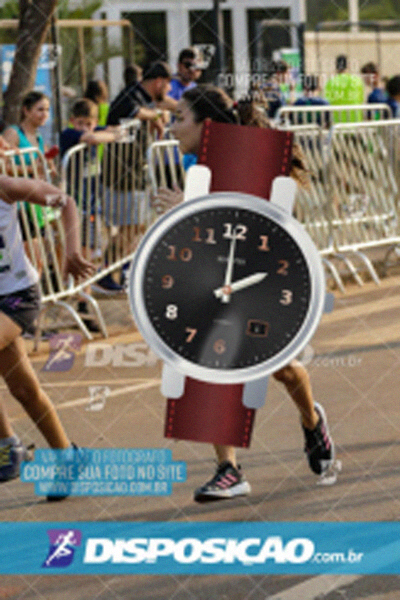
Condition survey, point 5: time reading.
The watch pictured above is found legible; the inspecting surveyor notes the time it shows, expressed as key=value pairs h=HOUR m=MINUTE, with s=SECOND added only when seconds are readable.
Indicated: h=2 m=0
